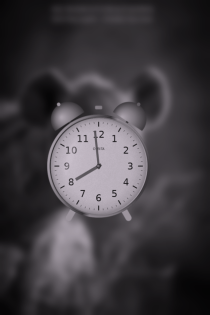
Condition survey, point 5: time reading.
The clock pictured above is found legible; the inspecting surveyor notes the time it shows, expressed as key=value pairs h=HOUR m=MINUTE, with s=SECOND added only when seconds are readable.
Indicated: h=7 m=59
